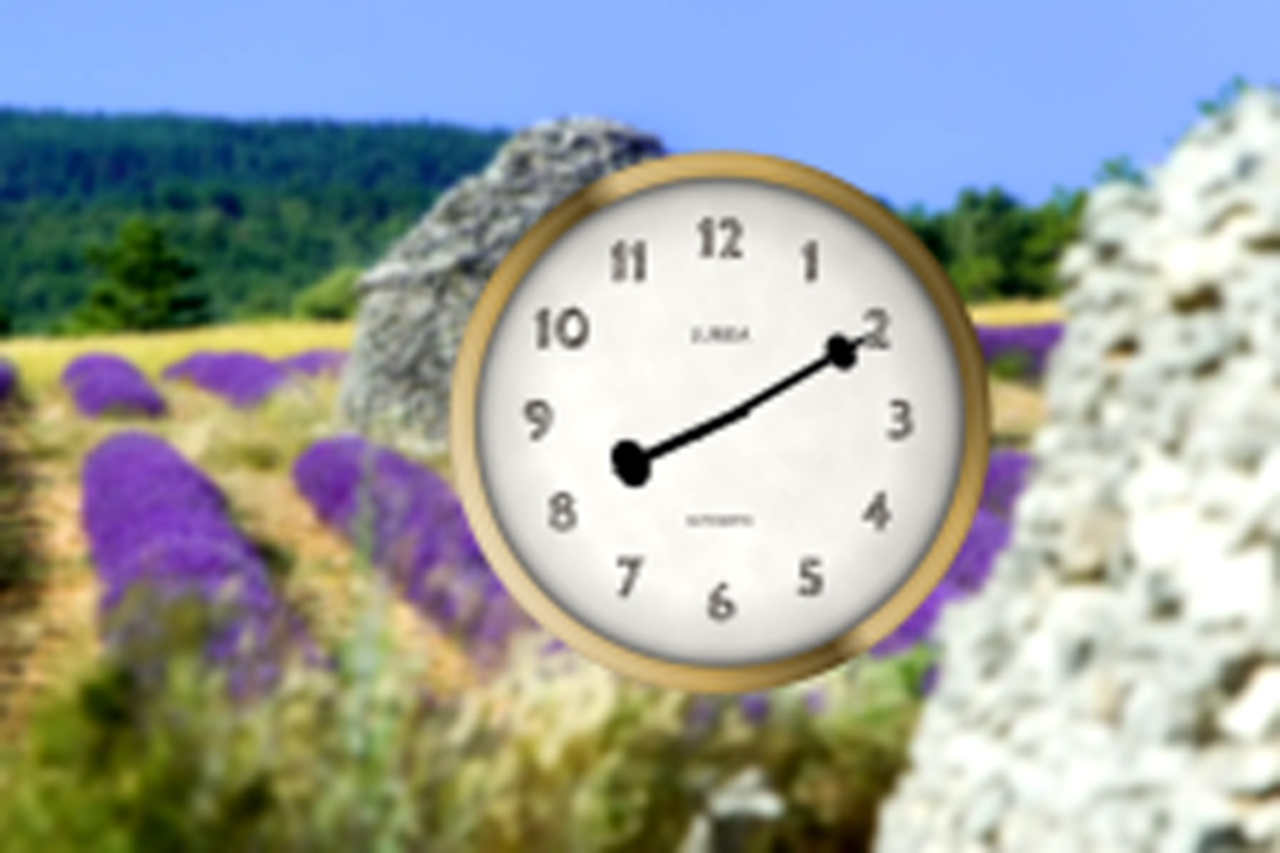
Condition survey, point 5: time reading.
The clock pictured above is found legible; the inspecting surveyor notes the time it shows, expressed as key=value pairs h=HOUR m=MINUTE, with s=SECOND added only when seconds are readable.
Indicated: h=8 m=10
